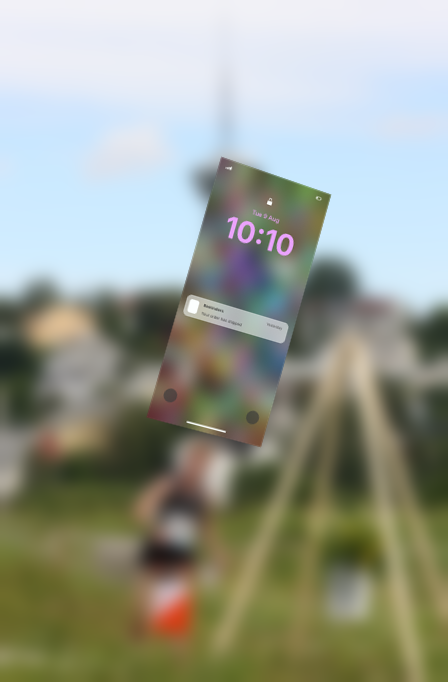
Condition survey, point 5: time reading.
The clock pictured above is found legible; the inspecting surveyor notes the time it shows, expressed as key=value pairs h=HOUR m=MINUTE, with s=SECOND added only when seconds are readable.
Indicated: h=10 m=10
